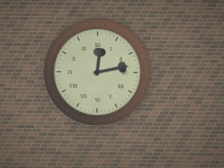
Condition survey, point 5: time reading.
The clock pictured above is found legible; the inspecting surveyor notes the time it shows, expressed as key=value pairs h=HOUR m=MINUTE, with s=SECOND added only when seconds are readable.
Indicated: h=12 m=13
